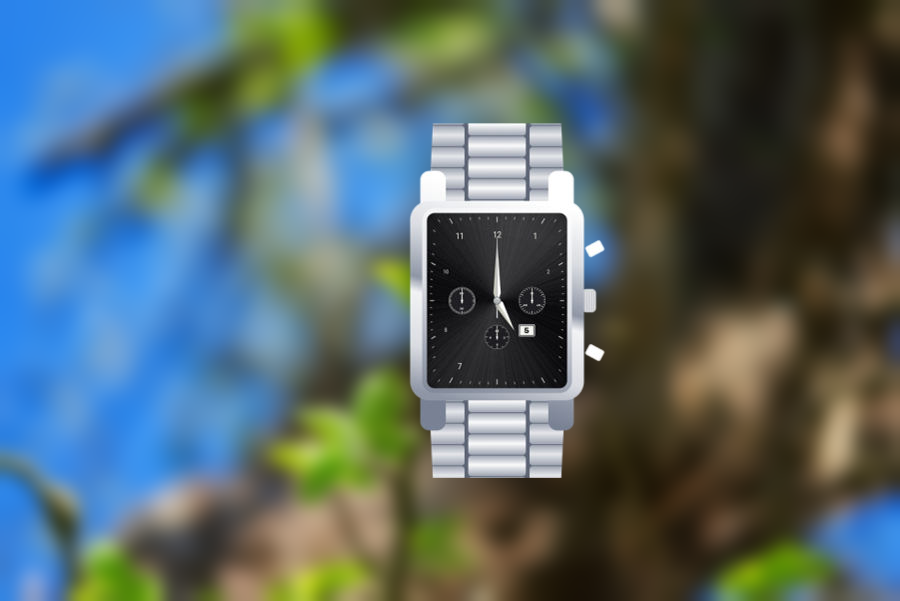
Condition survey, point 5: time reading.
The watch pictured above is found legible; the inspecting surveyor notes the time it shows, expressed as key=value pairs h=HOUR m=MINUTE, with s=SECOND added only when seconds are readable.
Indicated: h=5 m=0
